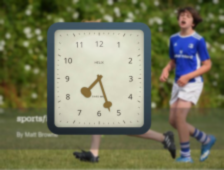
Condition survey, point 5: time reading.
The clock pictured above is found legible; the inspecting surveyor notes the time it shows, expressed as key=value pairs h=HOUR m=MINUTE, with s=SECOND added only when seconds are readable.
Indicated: h=7 m=27
